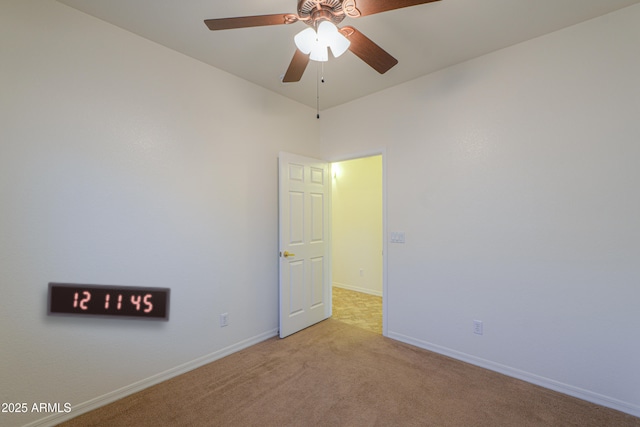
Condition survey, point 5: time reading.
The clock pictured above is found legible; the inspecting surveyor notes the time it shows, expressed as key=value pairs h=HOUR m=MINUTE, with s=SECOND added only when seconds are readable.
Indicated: h=12 m=11 s=45
